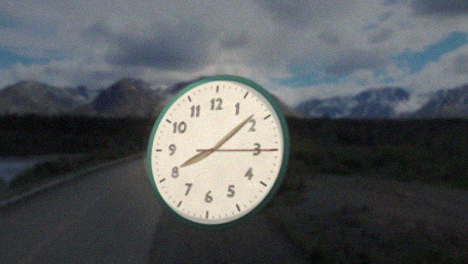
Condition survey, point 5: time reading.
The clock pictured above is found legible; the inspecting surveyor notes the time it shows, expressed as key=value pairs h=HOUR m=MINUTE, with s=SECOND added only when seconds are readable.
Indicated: h=8 m=8 s=15
